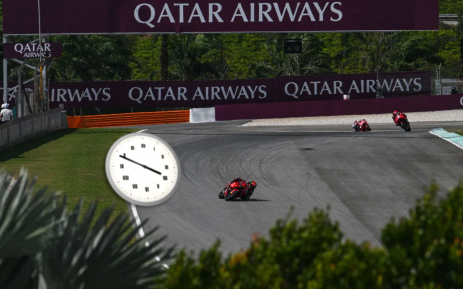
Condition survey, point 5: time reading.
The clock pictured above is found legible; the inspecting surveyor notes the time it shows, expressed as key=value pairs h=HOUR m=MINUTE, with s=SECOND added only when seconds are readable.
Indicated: h=3 m=49
